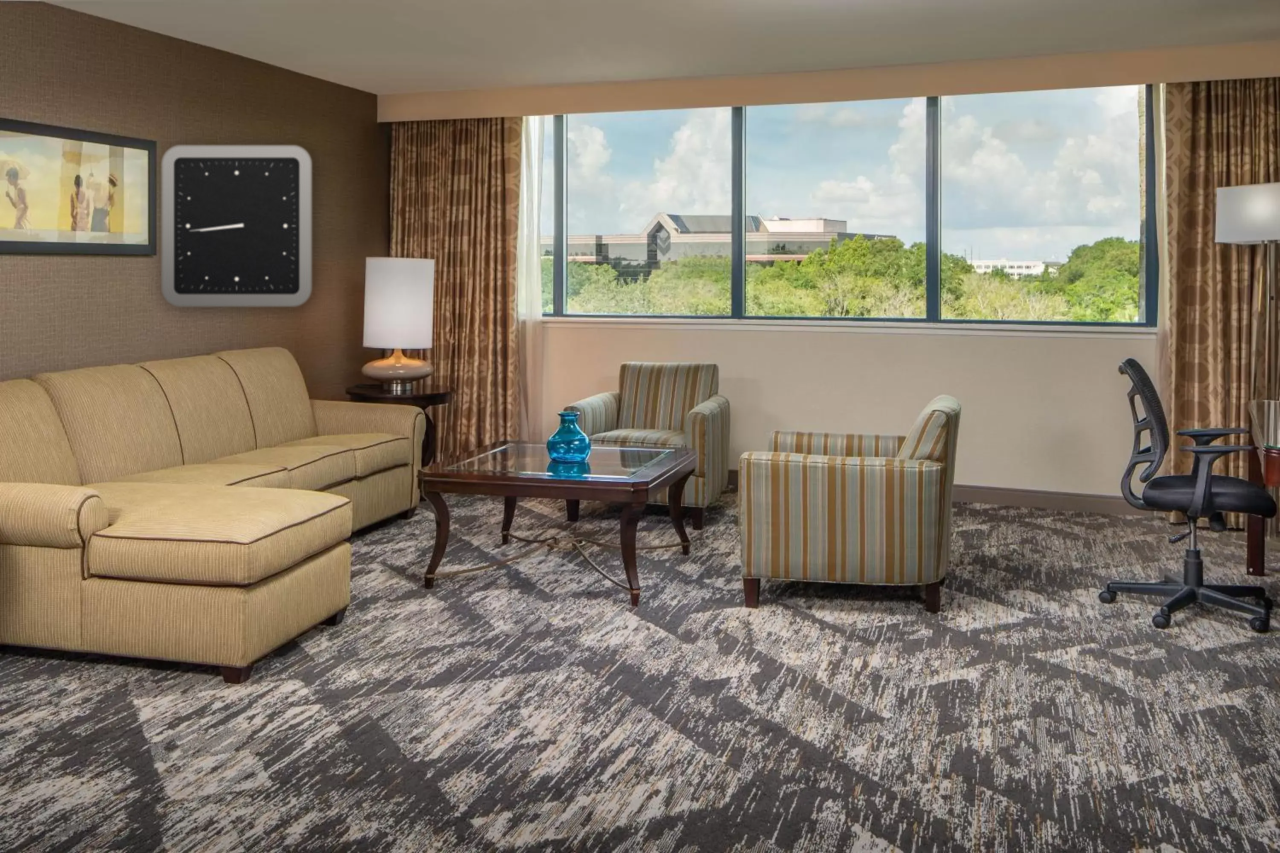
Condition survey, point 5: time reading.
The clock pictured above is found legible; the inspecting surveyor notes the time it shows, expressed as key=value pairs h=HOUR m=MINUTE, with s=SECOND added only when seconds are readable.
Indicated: h=8 m=44
